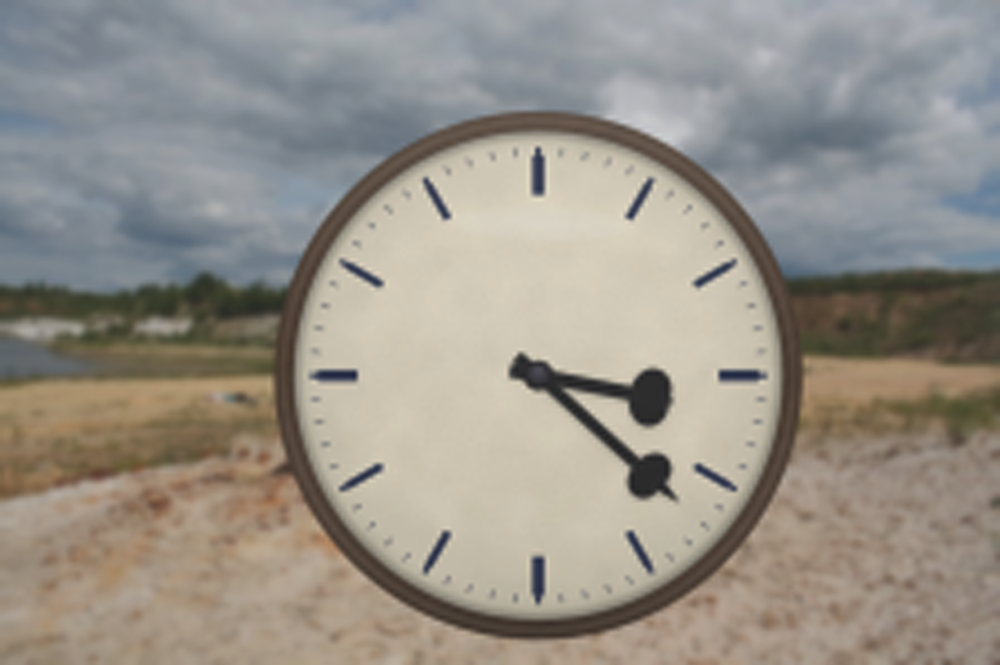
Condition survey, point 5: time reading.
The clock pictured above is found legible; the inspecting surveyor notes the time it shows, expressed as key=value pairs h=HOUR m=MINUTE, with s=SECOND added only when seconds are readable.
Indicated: h=3 m=22
